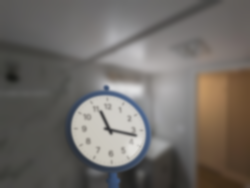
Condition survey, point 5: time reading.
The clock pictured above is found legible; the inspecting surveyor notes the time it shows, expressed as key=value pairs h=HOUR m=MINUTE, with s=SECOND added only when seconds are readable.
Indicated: h=11 m=17
